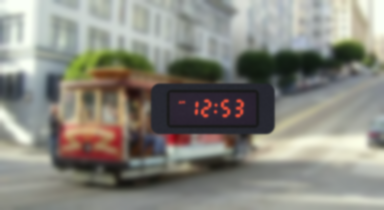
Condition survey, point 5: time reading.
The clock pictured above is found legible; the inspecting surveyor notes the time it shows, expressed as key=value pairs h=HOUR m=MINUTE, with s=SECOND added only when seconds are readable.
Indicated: h=12 m=53
